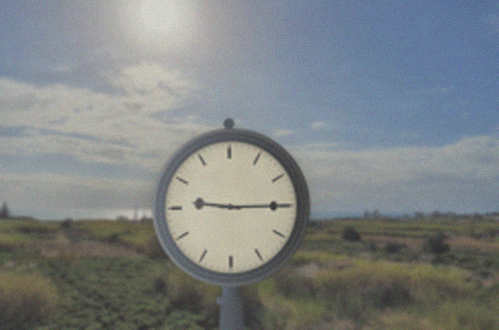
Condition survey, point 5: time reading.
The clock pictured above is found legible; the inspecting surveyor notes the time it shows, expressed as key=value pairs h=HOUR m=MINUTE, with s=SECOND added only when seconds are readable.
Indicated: h=9 m=15
